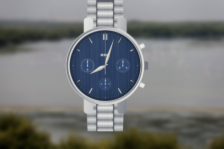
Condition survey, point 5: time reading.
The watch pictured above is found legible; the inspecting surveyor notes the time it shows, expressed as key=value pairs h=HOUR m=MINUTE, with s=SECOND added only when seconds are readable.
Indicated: h=8 m=3
